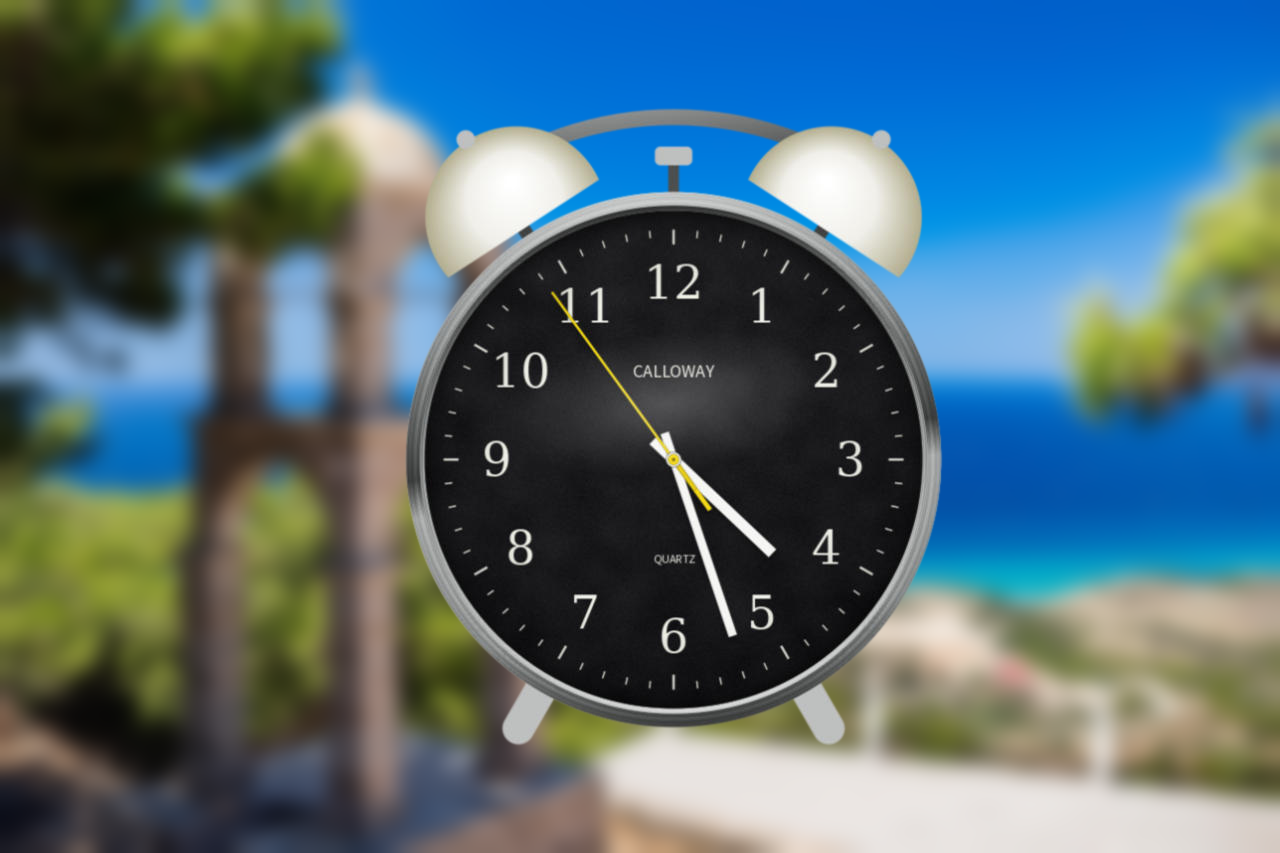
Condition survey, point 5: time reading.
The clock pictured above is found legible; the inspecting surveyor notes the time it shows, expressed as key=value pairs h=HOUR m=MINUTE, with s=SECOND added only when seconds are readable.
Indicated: h=4 m=26 s=54
